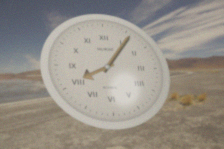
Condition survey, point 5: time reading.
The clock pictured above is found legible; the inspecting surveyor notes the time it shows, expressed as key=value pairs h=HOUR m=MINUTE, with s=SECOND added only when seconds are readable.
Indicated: h=8 m=6
